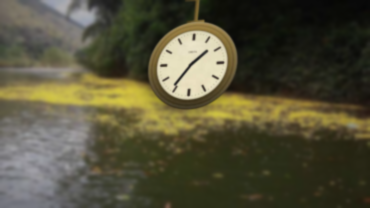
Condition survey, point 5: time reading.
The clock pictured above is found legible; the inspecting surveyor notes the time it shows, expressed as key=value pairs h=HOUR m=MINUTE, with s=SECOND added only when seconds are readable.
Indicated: h=1 m=36
